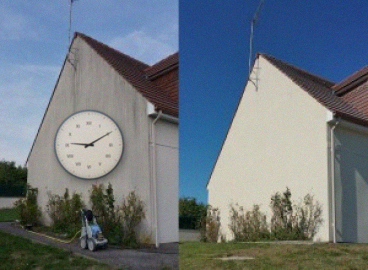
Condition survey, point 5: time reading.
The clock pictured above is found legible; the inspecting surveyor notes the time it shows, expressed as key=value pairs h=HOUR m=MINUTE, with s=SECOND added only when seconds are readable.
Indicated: h=9 m=10
